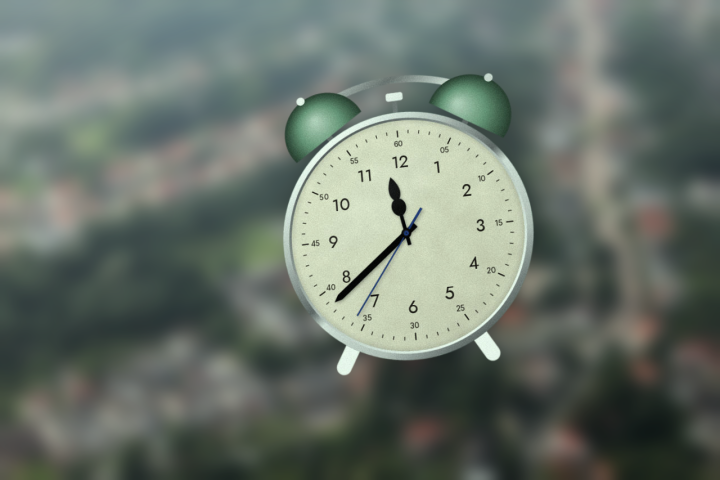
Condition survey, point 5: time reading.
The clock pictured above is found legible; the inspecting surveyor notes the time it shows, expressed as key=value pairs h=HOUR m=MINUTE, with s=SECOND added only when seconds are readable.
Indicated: h=11 m=38 s=36
